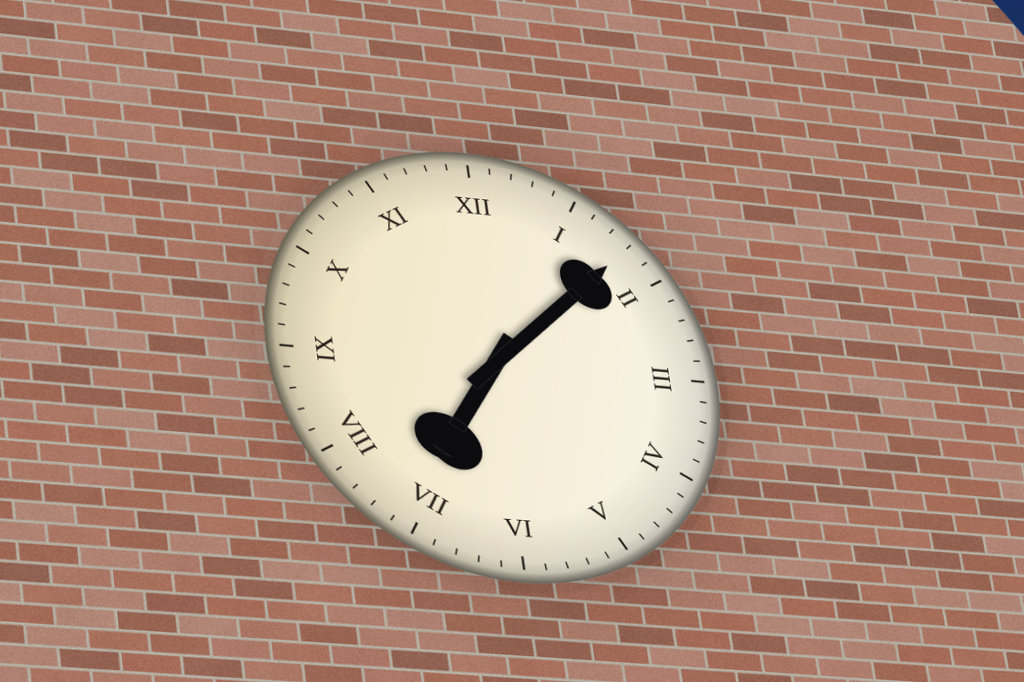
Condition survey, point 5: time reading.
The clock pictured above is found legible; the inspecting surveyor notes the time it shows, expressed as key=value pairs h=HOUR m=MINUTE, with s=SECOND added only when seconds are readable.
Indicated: h=7 m=8
